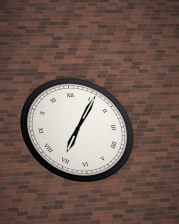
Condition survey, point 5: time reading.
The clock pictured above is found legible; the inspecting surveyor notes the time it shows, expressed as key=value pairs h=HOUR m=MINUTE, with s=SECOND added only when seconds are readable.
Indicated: h=7 m=6
